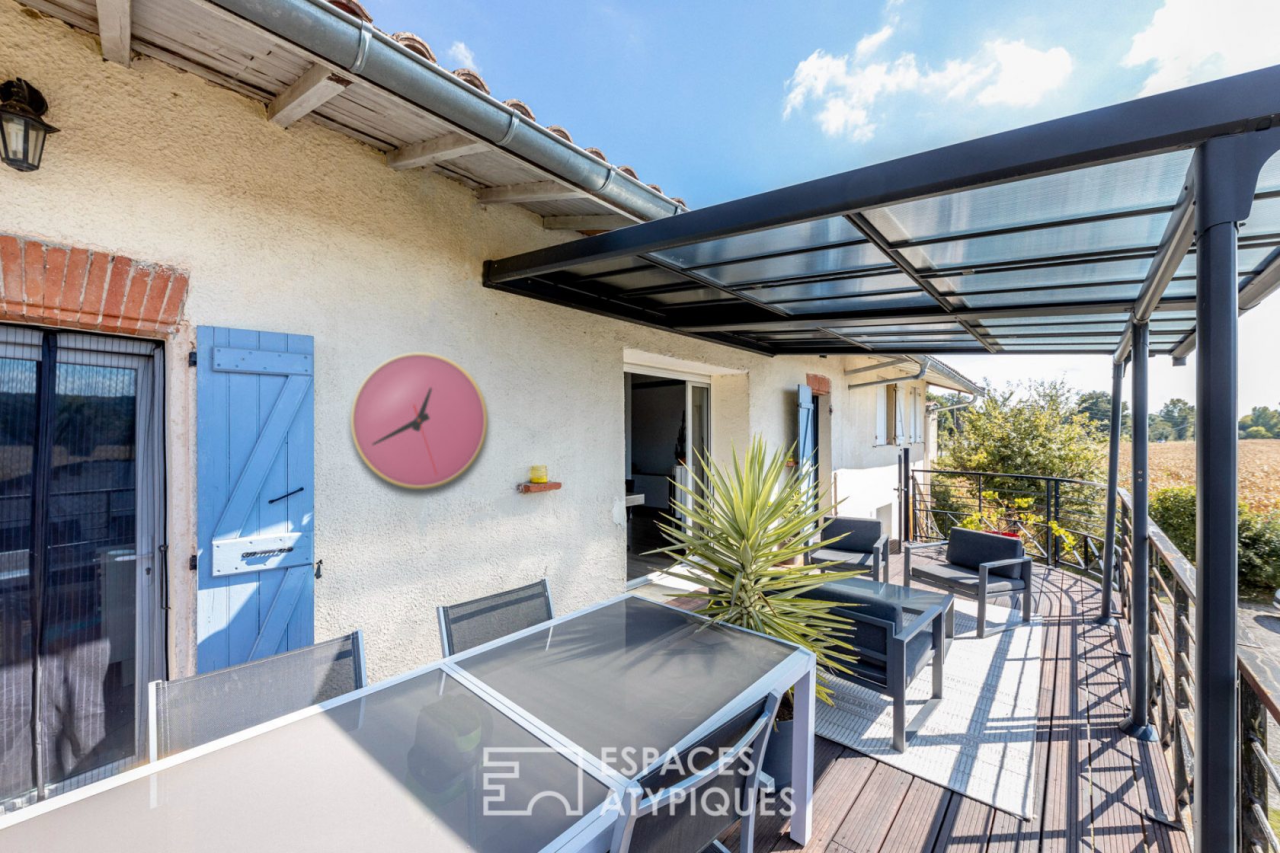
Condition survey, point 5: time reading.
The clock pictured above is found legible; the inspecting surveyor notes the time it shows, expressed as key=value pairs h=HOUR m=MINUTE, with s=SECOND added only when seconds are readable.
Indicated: h=12 m=40 s=27
